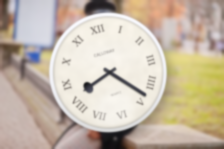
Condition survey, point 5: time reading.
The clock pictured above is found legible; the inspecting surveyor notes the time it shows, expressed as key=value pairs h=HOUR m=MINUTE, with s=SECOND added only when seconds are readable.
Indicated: h=8 m=23
